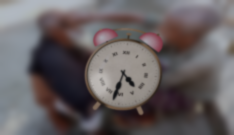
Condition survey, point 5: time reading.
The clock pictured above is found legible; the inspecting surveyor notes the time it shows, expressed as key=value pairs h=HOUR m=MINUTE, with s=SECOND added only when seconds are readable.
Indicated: h=4 m=32
